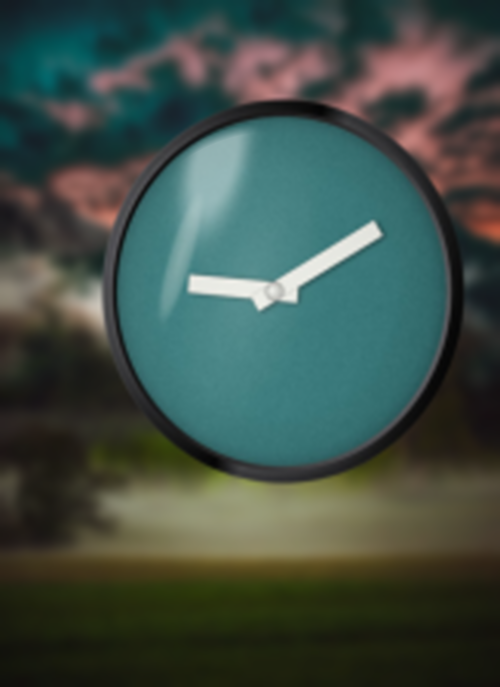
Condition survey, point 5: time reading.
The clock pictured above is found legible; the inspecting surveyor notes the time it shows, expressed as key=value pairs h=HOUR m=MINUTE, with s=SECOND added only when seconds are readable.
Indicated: h=9 m=10
